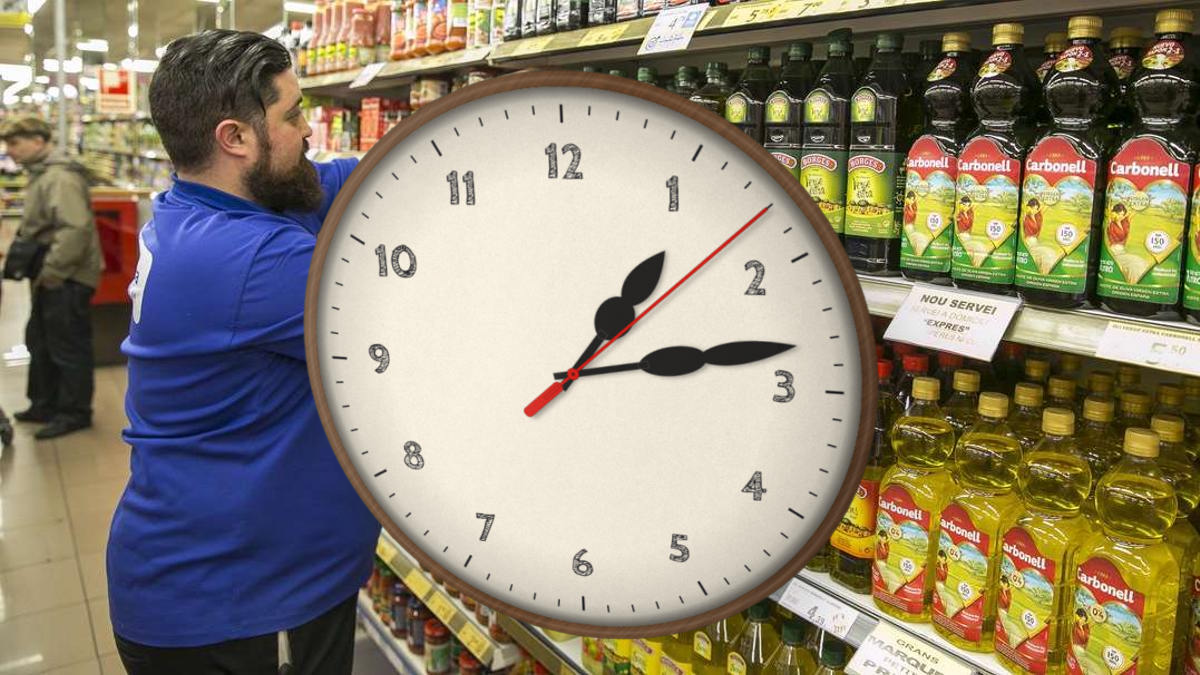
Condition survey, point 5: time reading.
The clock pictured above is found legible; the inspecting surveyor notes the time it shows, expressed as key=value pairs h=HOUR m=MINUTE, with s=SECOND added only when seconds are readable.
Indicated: h=1 m=13 s=8
